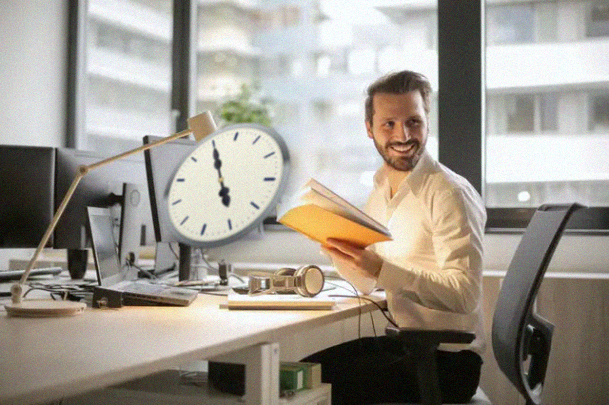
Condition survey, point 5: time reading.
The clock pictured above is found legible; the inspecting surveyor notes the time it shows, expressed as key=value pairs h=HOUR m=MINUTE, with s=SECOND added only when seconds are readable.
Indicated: h=4 m=55
